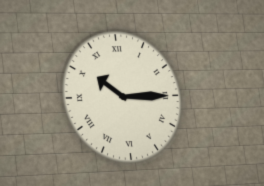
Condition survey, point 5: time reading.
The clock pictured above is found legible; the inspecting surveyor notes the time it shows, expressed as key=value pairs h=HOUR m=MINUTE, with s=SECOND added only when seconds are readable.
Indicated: h=10 m=15
